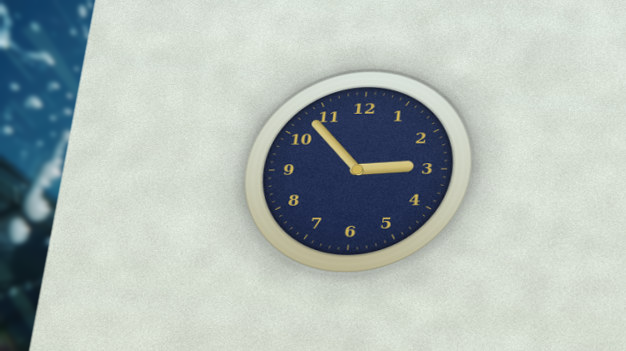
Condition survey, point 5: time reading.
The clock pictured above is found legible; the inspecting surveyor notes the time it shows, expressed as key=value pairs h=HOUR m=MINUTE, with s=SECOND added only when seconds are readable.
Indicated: h=2 m=53
